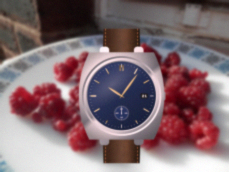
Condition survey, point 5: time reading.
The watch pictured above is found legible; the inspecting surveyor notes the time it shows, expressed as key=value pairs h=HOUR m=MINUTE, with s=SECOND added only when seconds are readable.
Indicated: h=10 m=6
